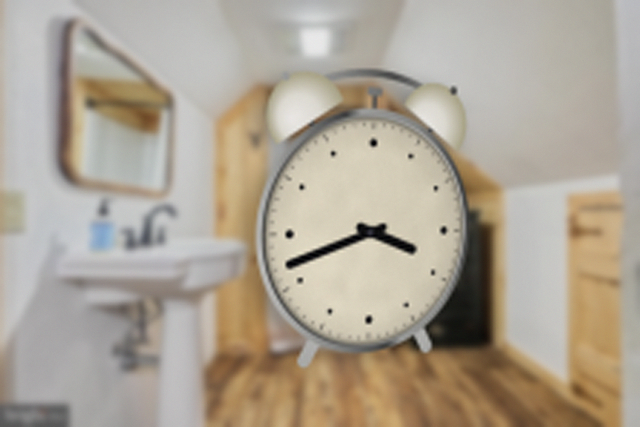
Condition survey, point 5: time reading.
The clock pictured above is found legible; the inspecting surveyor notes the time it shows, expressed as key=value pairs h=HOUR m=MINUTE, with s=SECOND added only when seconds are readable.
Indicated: h=3 m=42
